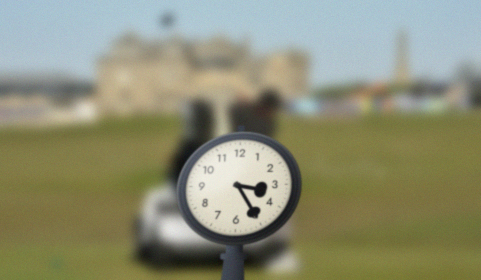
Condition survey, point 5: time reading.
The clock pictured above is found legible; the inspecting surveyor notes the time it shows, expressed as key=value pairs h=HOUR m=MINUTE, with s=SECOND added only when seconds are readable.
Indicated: h=3 m=25
